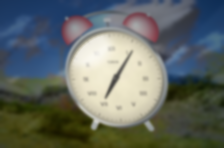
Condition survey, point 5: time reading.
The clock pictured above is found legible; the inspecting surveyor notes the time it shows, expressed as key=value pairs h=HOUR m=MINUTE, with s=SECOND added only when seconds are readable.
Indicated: h=7 m=6
